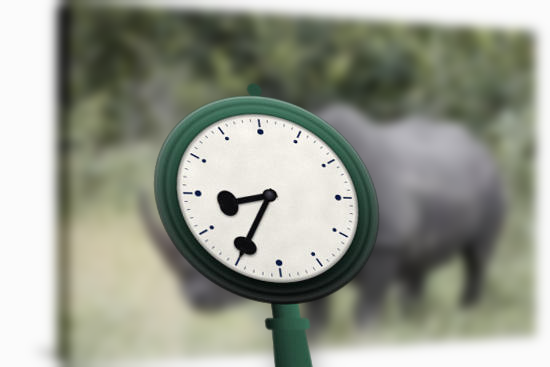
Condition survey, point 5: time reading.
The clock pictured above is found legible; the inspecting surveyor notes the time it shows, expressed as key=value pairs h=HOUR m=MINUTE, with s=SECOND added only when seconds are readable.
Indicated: h=8 m=35
